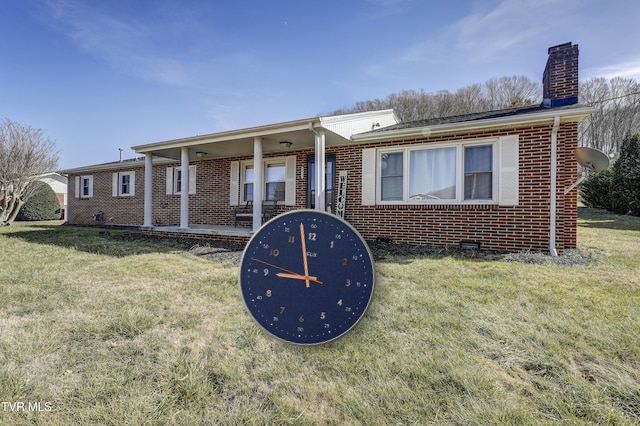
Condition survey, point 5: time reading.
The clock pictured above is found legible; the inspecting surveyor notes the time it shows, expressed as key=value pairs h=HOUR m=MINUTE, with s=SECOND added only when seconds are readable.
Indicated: h=8 m=57 s=47
